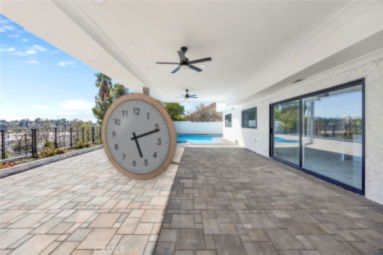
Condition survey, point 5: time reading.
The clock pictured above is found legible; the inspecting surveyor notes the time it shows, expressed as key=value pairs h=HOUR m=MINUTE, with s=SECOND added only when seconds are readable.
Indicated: h=5 m=11
